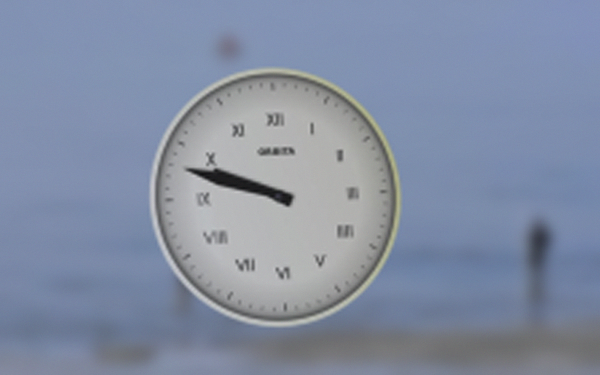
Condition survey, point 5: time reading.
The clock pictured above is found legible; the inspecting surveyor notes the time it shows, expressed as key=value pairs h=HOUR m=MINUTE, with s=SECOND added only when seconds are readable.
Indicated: h=9 m=48
